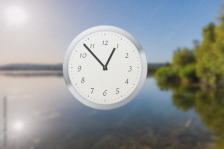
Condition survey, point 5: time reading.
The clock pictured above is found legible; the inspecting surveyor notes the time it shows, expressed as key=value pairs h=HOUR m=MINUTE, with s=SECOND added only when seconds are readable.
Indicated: h=12 m=53
